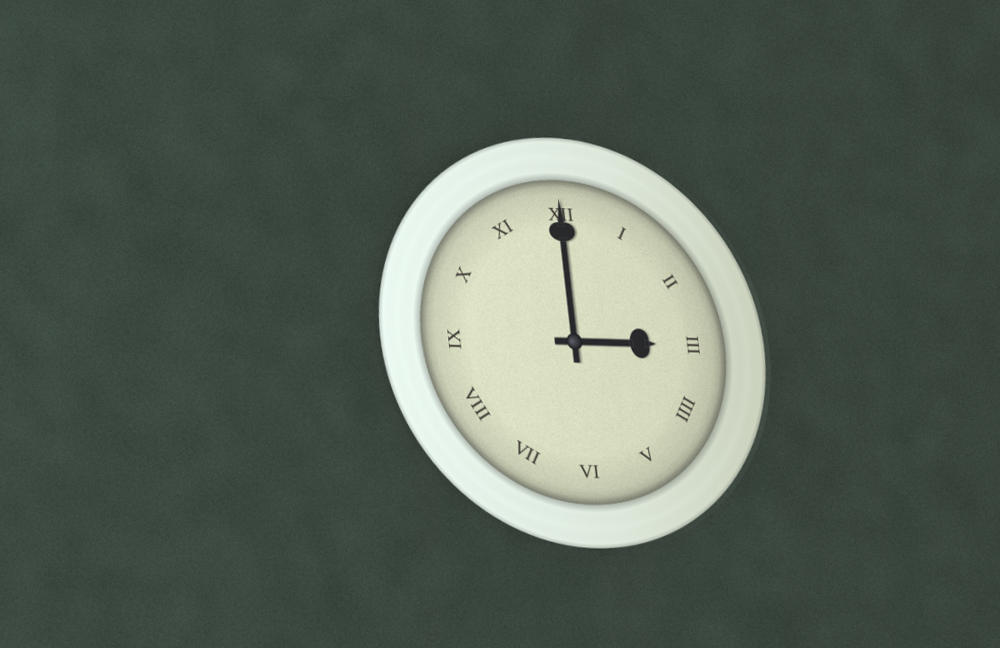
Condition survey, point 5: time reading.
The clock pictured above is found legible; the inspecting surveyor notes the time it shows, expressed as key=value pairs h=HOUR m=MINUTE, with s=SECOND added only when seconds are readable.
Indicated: h=3 m=0
